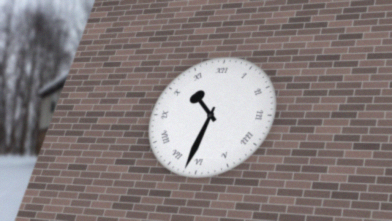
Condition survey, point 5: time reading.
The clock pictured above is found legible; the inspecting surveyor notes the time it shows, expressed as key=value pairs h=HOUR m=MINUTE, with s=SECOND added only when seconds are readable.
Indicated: h=10 m=32
